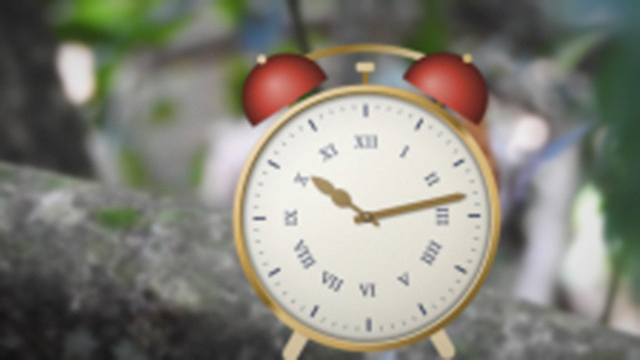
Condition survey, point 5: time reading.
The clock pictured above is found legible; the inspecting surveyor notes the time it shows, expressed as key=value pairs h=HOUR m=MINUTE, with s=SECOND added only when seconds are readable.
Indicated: h=10 m=13
